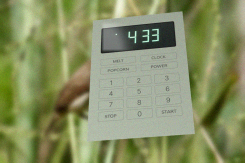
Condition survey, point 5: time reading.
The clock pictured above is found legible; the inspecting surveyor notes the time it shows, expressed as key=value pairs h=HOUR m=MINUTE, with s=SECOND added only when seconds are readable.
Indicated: h=4 m=33
